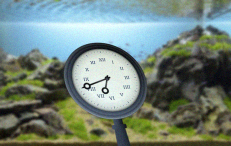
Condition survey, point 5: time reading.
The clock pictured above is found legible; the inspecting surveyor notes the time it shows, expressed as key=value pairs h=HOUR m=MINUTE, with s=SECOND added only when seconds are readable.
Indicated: h=6 m=42
